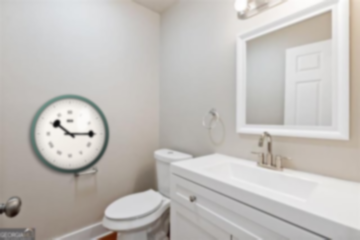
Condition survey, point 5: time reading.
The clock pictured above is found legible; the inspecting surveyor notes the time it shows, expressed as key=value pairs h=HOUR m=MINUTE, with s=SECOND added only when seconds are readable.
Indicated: h=10 m=15
